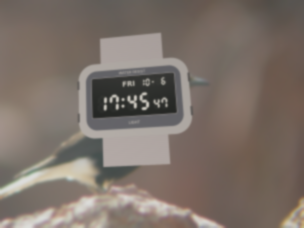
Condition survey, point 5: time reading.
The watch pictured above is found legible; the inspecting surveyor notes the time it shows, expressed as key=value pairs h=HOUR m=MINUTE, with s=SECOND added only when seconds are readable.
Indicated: h=17 m=45 s=47
